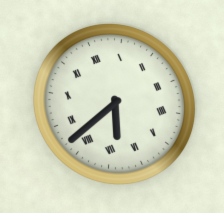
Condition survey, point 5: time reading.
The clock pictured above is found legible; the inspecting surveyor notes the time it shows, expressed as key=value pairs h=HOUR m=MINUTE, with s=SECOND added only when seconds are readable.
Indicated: h=6 m=42
